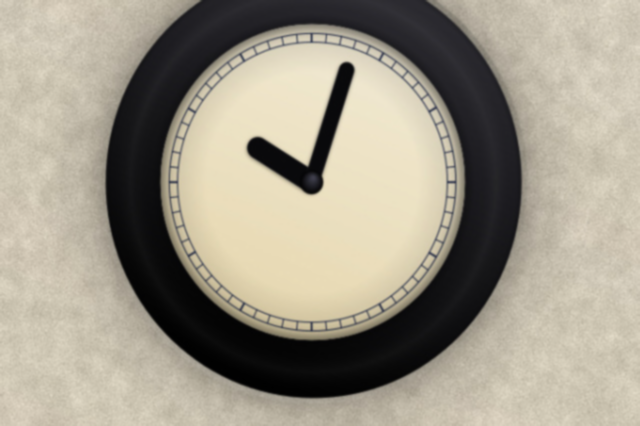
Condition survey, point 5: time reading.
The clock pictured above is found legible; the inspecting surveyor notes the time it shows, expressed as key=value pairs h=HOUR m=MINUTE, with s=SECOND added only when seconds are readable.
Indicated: h=10 m=3
